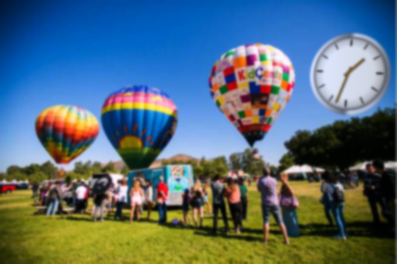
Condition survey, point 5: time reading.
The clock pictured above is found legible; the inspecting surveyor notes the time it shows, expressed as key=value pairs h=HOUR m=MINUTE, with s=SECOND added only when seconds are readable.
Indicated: h=1 m=33
